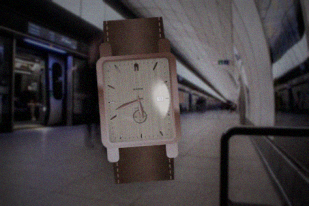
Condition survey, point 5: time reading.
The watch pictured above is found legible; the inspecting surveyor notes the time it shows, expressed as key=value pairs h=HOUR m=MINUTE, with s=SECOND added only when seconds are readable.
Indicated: h=5 m=42
